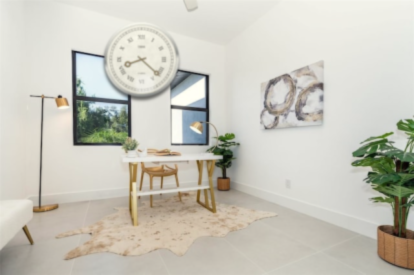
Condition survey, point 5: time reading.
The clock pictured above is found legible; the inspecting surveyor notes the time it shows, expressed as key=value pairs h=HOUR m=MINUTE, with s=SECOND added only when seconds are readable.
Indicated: h=8 m=22
